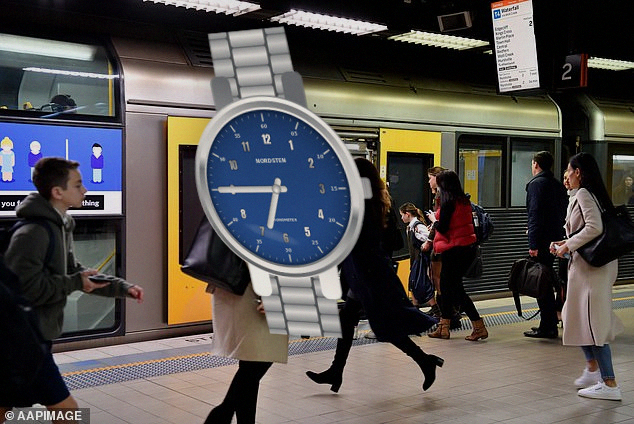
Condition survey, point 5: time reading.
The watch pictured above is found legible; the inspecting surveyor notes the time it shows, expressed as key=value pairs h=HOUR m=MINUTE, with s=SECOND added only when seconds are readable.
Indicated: h=6 m=45
